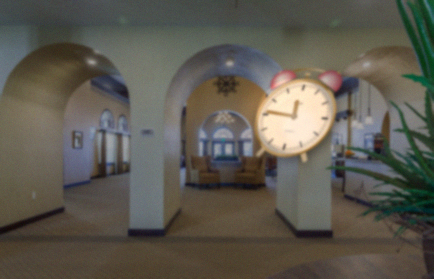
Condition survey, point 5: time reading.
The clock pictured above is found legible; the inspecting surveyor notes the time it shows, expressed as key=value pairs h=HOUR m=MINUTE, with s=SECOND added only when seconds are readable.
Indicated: h=11 m=46
